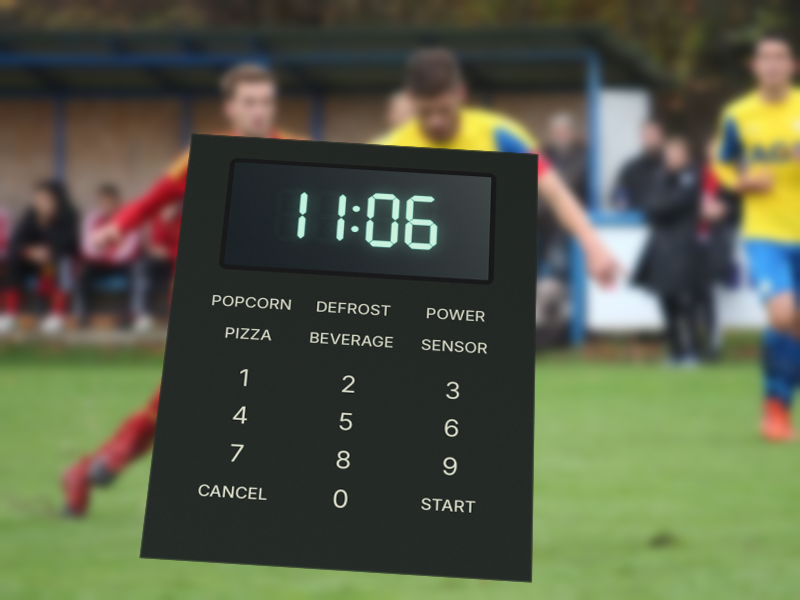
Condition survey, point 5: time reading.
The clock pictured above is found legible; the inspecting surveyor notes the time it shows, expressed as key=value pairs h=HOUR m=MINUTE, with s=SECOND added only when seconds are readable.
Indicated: h=11 m=6
